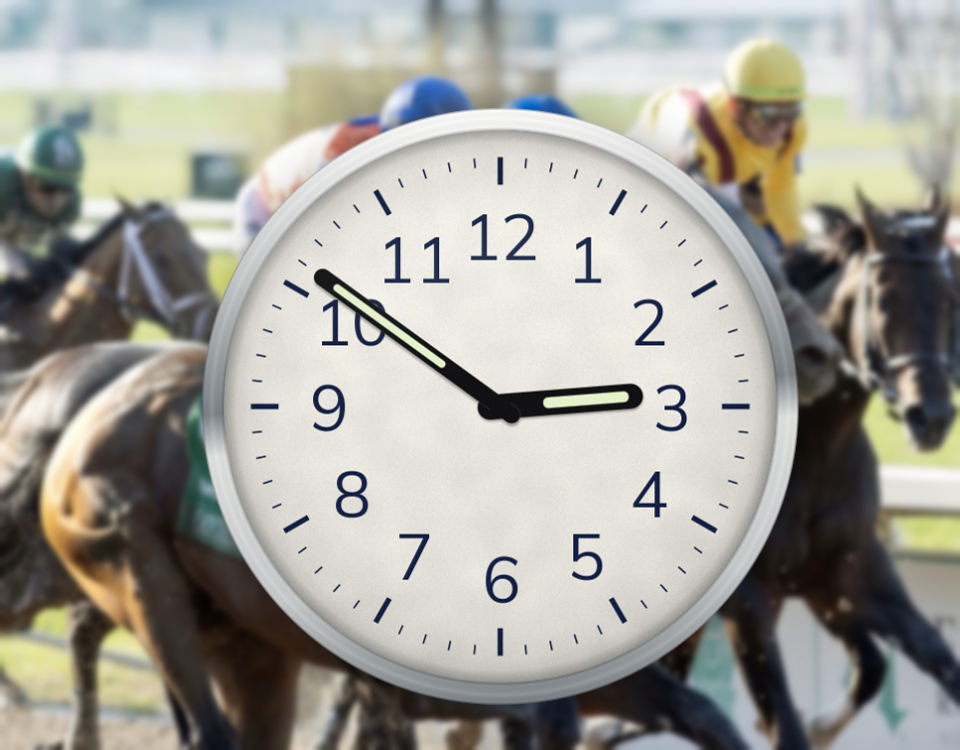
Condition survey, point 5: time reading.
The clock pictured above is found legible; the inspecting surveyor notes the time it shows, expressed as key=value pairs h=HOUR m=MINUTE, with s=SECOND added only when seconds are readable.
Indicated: h=2 m=51
